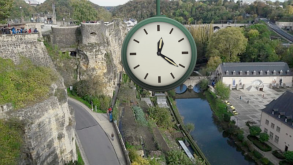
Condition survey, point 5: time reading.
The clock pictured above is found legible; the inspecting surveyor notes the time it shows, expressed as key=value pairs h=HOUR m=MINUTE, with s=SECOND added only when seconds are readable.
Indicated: h=12 m=21
